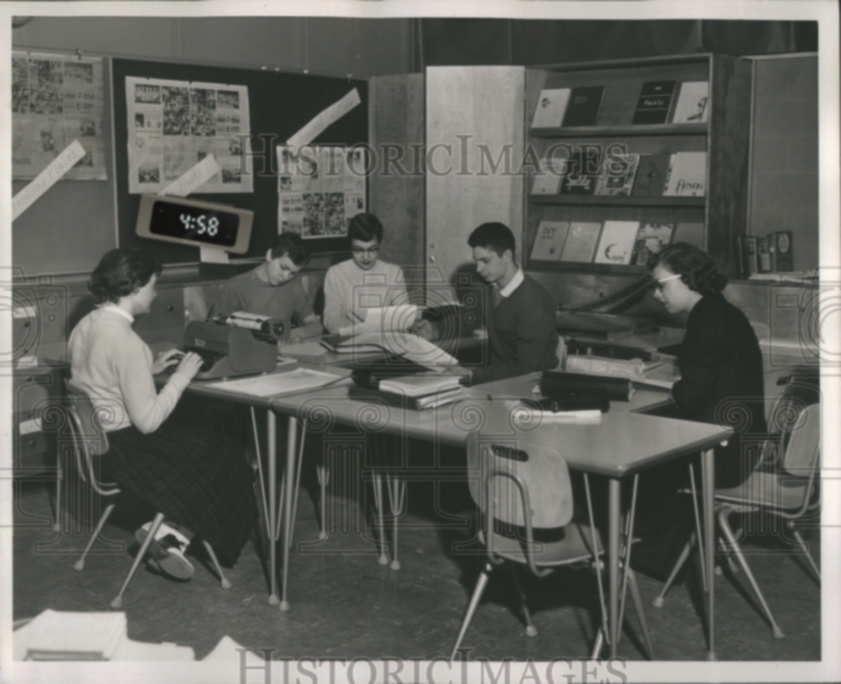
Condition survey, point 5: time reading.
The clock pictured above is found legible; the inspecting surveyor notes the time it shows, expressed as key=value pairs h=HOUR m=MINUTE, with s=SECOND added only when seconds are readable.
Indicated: h=4 m=58
